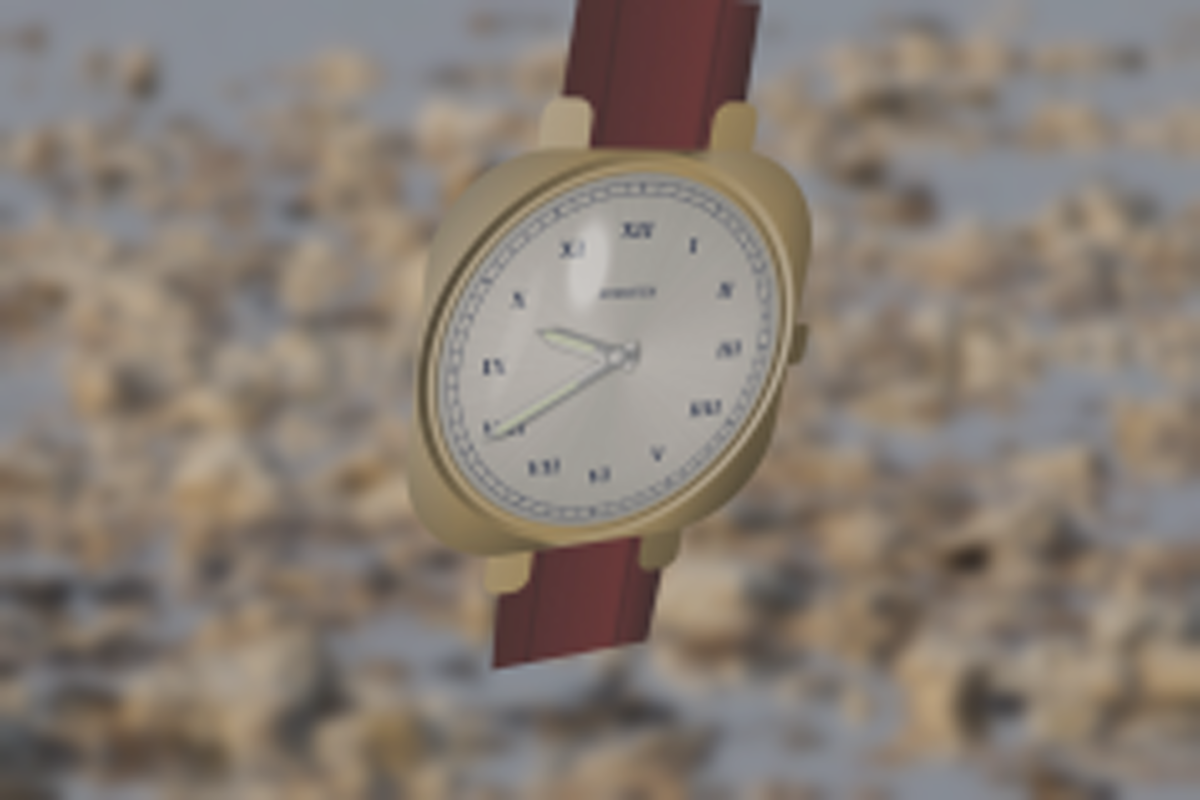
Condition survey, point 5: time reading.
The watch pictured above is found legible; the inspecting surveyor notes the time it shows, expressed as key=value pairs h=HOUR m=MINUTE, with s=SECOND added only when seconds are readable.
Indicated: h=9 m=40
